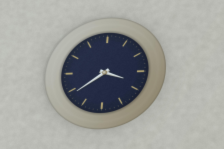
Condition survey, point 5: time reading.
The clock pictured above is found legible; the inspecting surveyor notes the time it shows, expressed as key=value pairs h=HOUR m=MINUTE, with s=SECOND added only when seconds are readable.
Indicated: h=3 m=39
